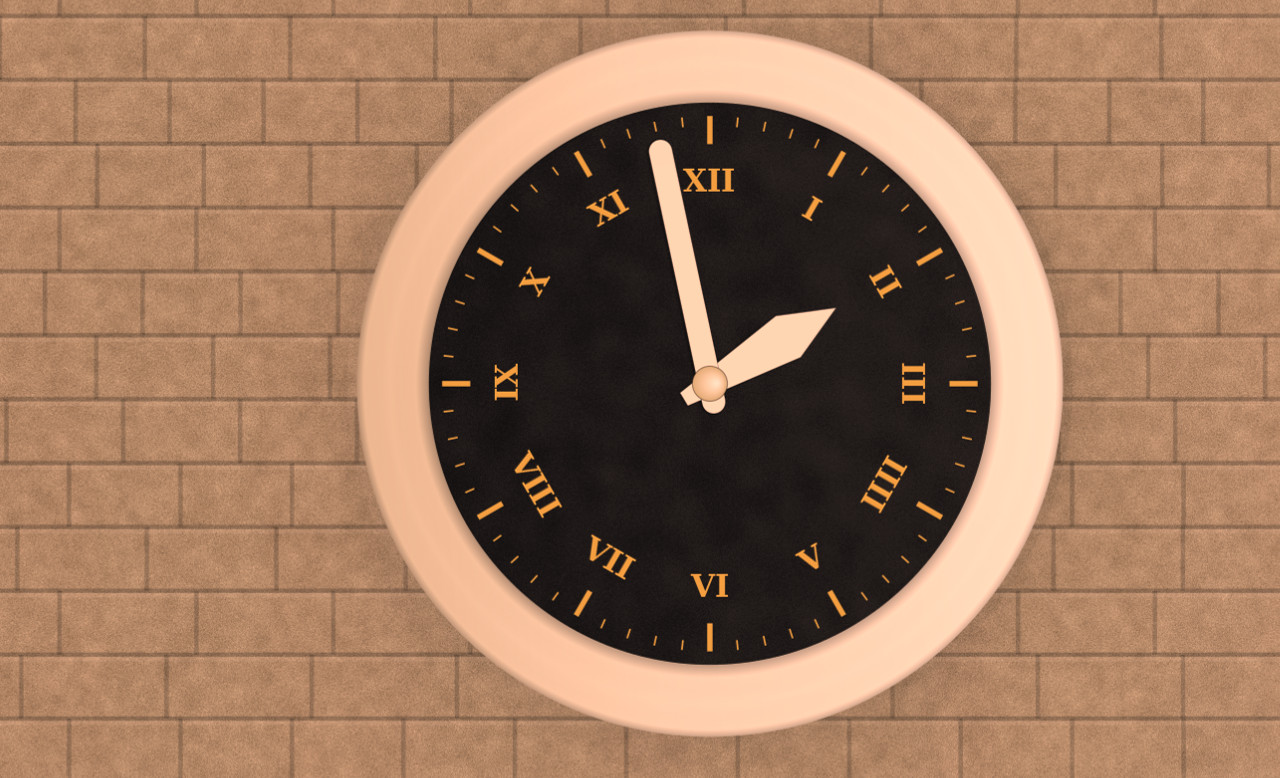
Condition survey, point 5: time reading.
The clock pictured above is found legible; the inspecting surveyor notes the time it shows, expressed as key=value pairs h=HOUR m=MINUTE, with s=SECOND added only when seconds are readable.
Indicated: h=1 m=58
